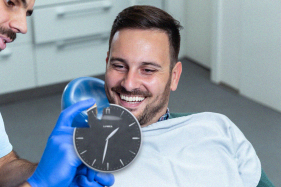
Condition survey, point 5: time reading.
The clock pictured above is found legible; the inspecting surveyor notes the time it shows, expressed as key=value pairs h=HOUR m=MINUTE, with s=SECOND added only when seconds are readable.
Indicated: h=1 m=32
